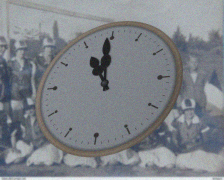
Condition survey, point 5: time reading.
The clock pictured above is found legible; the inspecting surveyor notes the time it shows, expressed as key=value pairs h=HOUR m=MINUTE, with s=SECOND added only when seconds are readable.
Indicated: h=10 m=59
